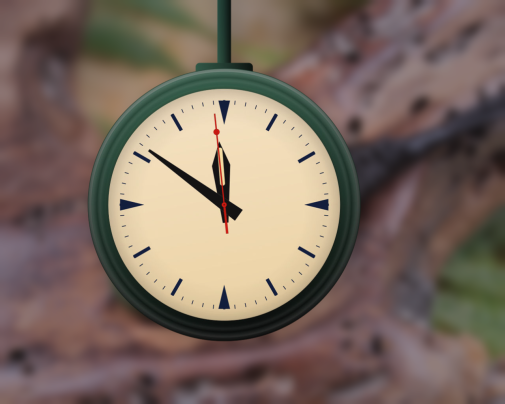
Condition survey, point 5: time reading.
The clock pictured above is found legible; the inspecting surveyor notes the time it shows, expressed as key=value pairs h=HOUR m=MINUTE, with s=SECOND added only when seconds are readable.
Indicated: h=11 m=50 s=59
